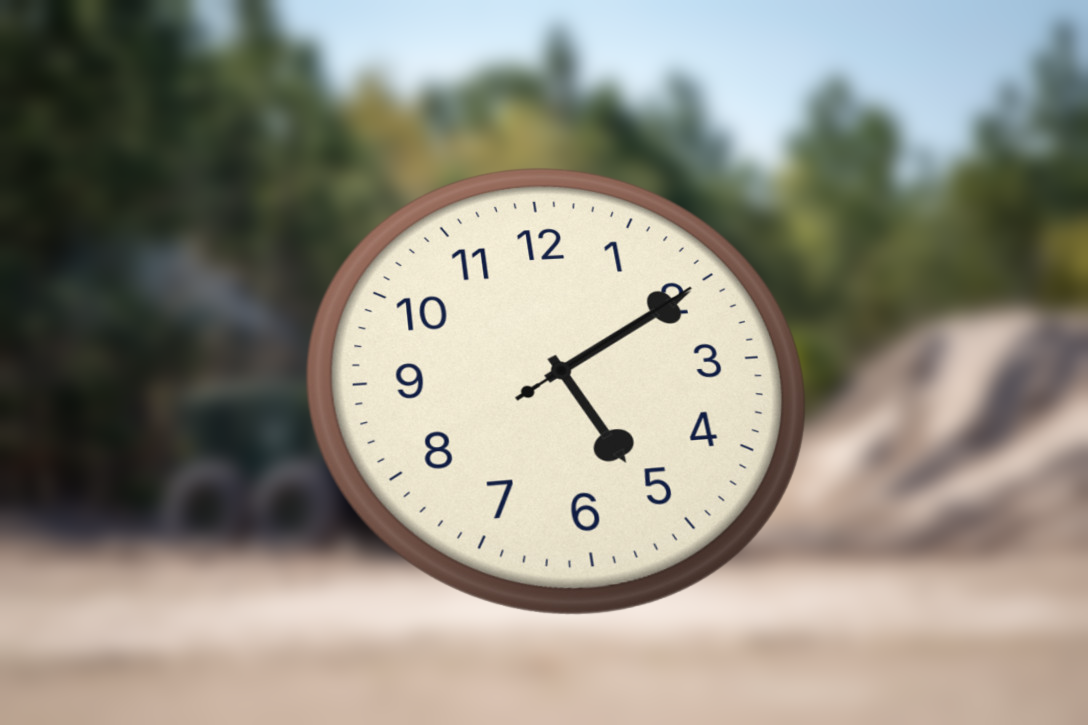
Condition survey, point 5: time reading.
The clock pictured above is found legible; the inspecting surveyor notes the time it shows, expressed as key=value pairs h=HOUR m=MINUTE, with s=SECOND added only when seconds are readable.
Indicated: h=5 m=10 s=10
